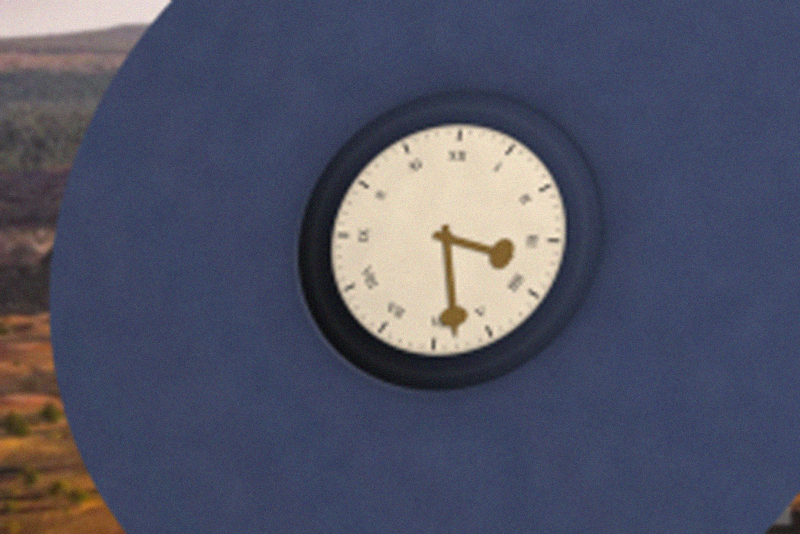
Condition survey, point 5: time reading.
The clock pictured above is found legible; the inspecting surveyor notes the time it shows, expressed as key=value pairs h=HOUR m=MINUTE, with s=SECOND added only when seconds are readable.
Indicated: h=3 m=28
